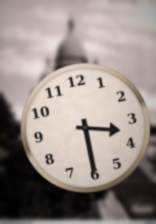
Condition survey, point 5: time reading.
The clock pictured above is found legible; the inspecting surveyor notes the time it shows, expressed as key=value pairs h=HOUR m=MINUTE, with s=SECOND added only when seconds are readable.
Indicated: h=3 m=30
